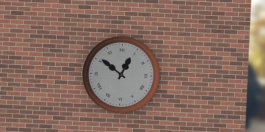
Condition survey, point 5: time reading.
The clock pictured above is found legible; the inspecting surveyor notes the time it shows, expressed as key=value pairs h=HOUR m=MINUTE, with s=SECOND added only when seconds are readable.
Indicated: h=12 m=51
